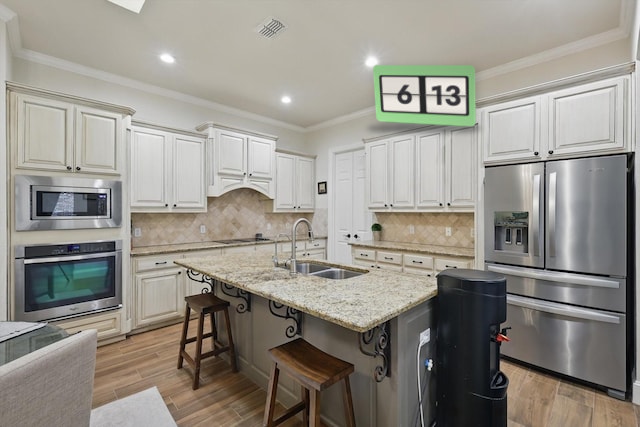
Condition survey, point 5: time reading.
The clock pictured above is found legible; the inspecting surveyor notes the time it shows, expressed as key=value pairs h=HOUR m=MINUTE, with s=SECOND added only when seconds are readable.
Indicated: h=6 m=13
